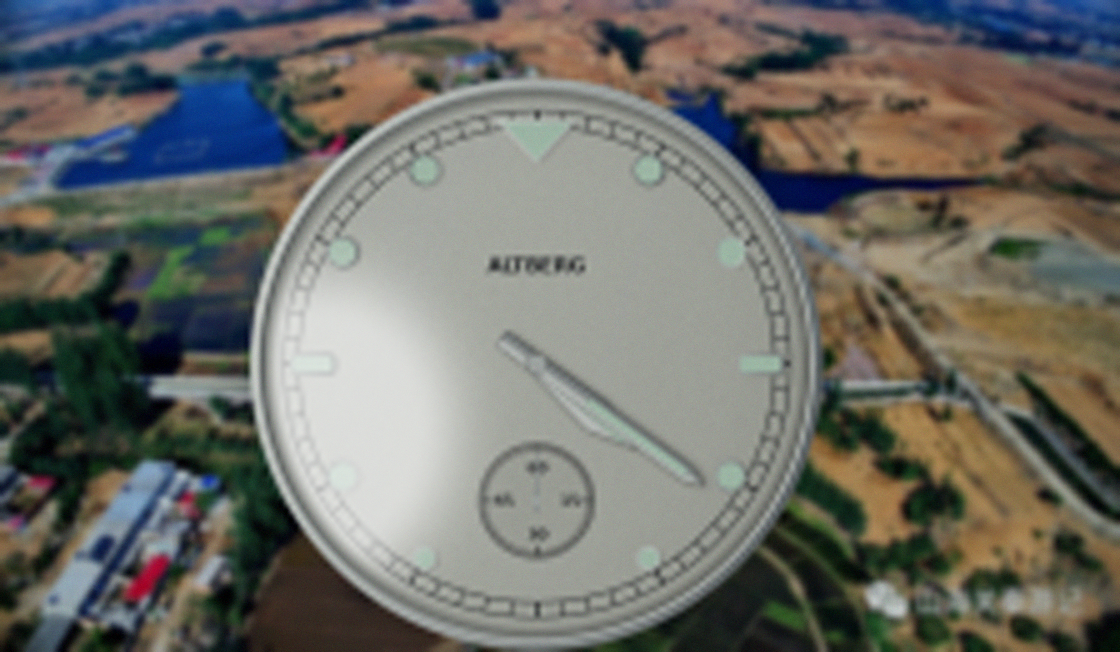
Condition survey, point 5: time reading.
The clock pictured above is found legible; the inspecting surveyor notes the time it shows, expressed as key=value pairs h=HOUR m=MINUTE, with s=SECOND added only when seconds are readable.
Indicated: h=4 m=21
